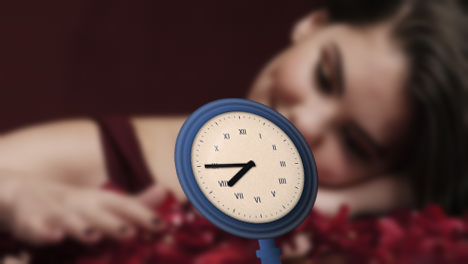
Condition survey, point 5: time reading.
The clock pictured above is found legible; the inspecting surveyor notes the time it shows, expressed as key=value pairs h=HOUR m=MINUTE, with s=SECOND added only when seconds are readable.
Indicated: h=7 m=45
